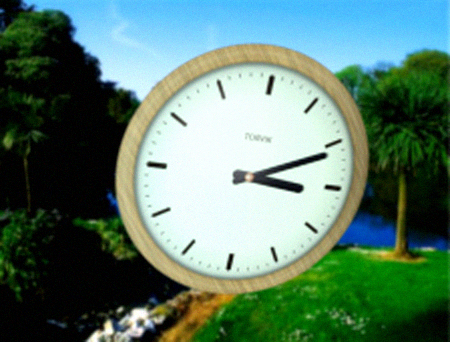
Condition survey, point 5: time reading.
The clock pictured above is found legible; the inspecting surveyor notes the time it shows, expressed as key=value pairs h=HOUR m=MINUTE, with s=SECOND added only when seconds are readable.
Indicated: h=3 m=11
